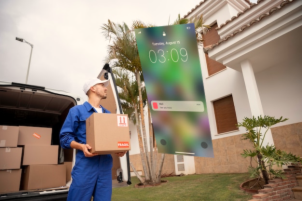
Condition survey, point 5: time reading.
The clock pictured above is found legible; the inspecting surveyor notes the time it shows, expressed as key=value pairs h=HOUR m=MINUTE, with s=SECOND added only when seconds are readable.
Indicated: h=3 m=9
